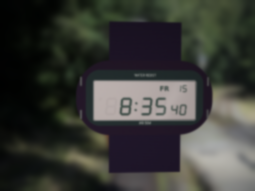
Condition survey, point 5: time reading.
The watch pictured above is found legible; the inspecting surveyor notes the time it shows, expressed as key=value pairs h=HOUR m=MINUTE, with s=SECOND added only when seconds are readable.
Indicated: h=8 m=35 s=40
